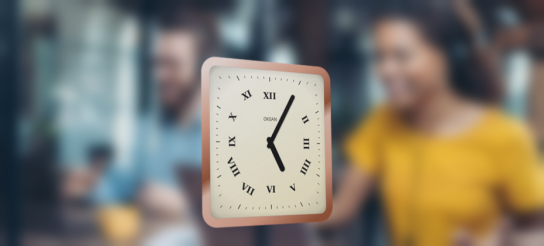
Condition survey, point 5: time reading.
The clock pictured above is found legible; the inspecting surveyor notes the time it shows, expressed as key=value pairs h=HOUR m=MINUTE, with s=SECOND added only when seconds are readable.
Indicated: h=5 m=5
